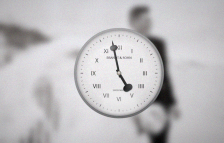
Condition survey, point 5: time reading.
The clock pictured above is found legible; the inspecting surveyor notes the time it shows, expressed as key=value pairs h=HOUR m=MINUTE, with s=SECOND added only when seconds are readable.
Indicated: h=4 m=58
